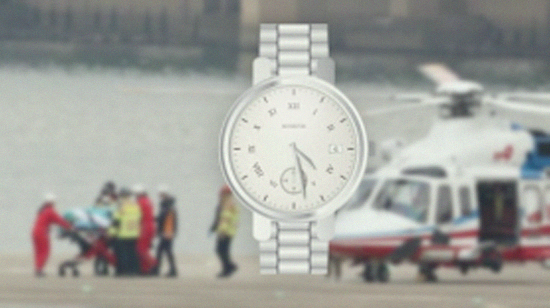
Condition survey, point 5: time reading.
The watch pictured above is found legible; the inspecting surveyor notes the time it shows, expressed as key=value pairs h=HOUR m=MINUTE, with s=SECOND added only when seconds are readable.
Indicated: h=4 m=28
